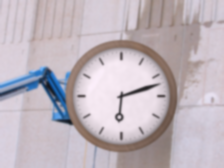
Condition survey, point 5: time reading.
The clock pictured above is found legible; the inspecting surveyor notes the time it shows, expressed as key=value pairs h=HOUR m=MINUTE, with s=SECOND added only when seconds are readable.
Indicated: h=6 m=12
